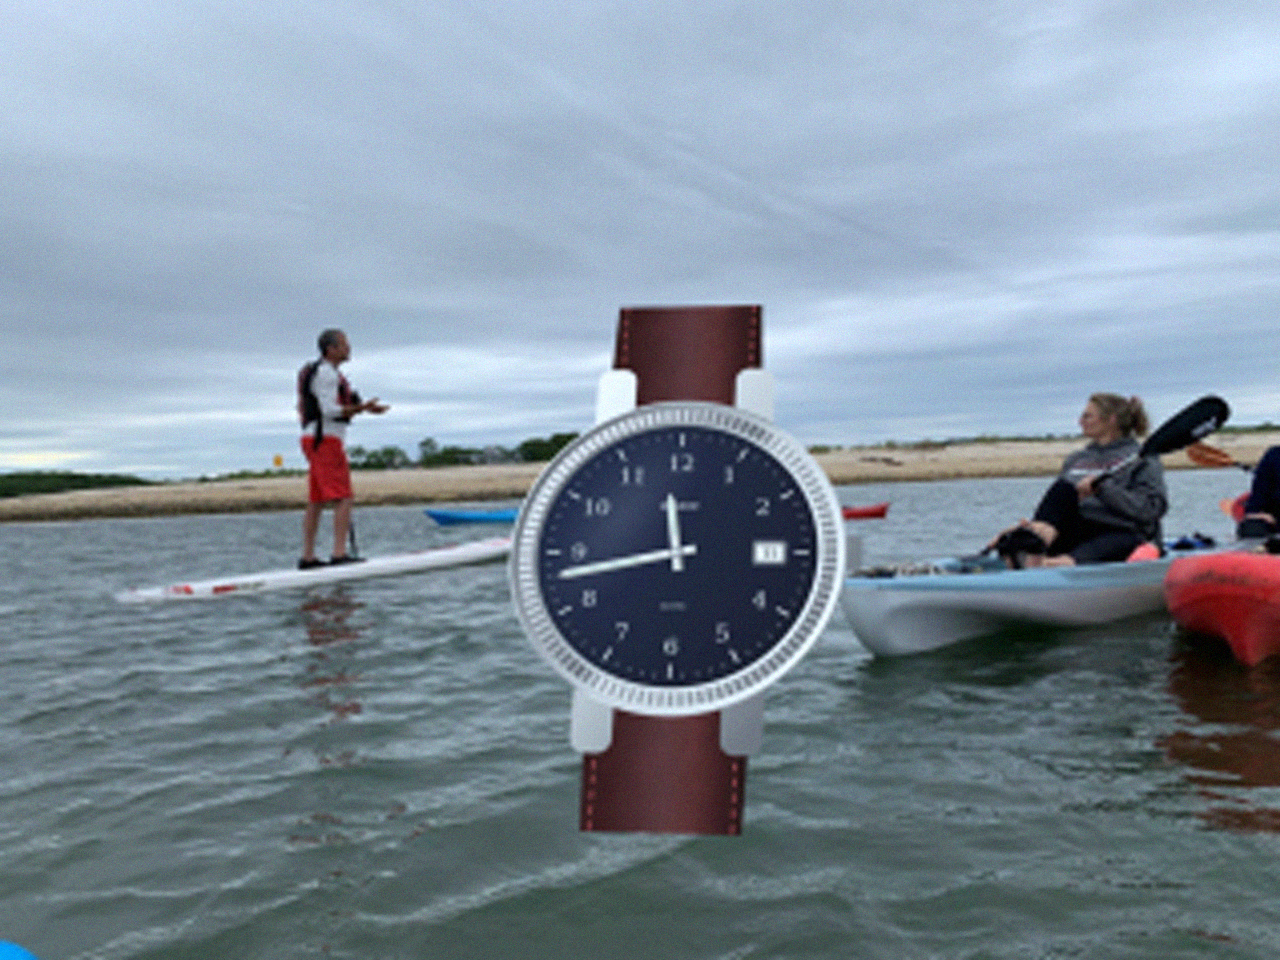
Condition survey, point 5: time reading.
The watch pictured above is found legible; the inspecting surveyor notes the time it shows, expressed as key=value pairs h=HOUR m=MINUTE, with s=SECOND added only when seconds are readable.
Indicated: h=11 m=43
